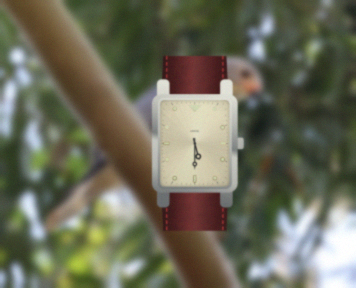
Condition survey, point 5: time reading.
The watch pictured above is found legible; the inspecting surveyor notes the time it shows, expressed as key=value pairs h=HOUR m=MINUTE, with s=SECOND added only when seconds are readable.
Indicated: h=5 m=30
